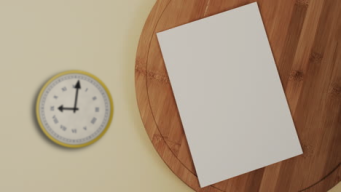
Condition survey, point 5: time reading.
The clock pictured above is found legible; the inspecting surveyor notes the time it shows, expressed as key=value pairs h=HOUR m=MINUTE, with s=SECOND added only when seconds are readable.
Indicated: h=9 m=1
